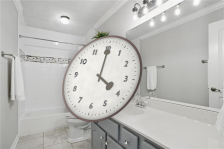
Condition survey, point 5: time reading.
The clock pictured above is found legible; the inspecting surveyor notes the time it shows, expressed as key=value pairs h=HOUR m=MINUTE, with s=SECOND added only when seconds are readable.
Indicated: h=4 m=0
